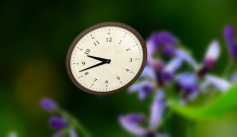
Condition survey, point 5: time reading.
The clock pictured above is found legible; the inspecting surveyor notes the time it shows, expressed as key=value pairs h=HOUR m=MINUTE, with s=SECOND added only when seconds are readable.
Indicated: h=9 m=42
